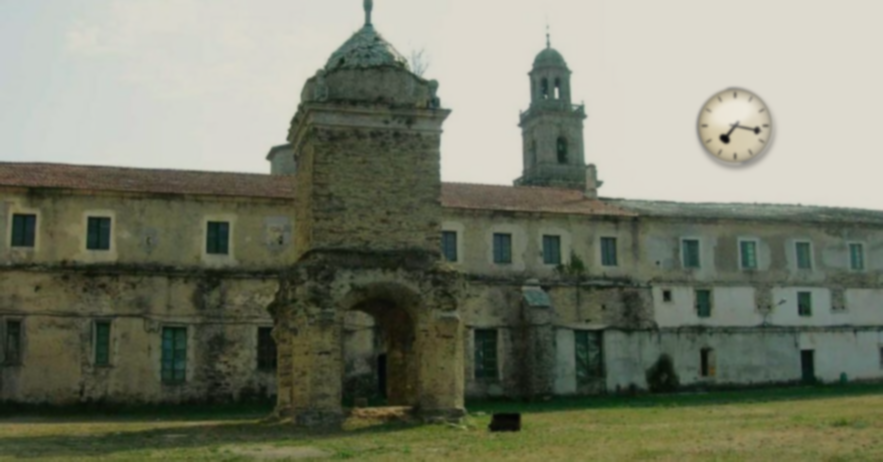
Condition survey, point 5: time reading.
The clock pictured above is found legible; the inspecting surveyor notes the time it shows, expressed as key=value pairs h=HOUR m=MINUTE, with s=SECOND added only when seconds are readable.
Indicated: h=7 m=17
